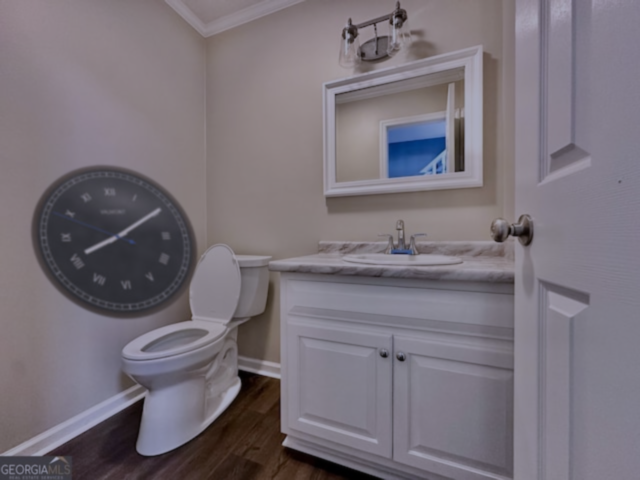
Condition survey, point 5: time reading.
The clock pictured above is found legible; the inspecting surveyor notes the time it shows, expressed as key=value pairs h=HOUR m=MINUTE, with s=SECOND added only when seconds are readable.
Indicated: h=8 m=9 s=49
